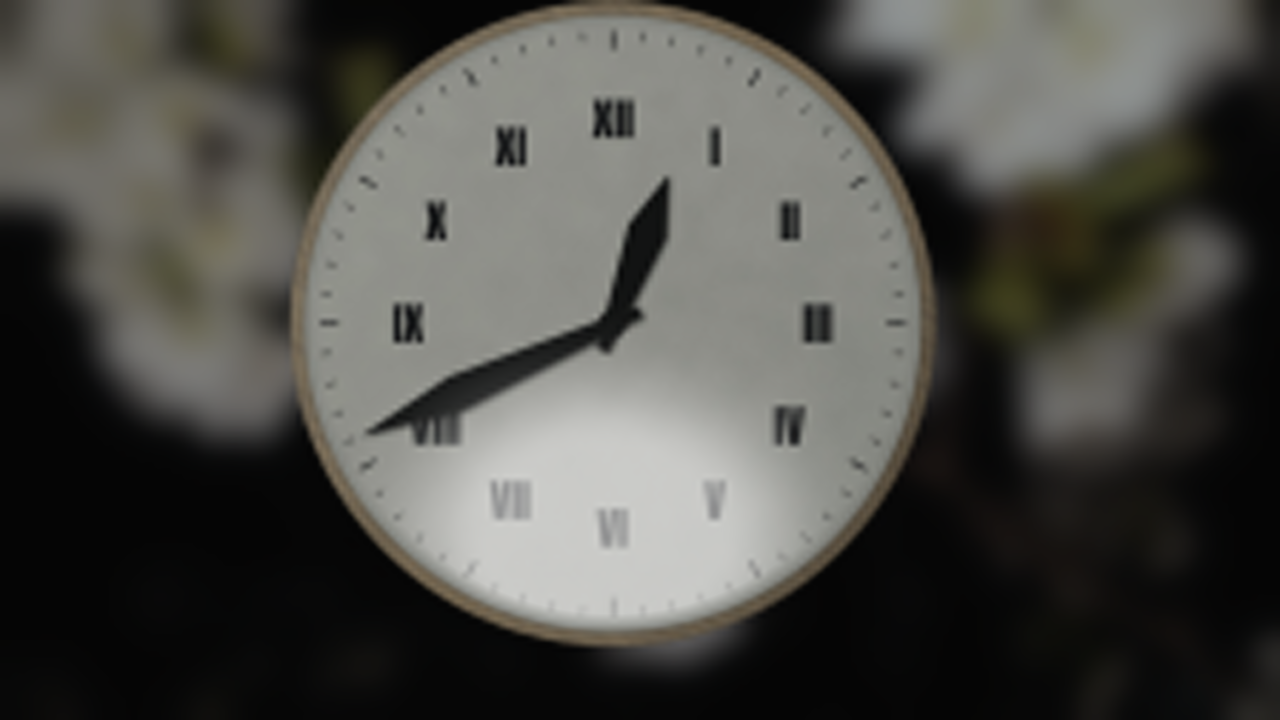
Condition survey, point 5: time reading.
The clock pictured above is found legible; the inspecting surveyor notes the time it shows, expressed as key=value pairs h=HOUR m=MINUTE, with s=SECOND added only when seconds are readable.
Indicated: h=12 m=41
